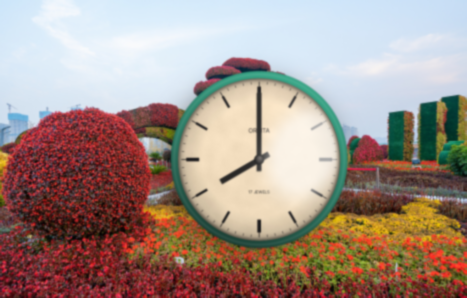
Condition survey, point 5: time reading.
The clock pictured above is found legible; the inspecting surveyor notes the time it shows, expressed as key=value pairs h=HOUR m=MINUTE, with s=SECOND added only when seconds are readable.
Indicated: h=8 m=0
